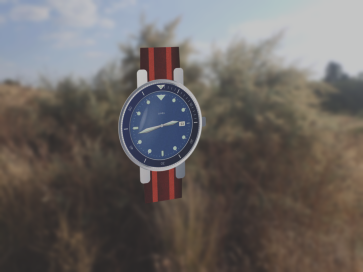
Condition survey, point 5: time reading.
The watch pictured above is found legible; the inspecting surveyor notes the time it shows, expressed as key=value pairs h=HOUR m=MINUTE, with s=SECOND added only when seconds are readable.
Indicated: h=2 m=43
